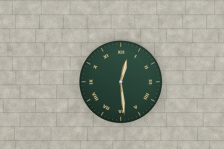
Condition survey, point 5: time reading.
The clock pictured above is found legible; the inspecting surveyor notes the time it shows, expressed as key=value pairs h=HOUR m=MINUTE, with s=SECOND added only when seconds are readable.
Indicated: h=12 m=29
